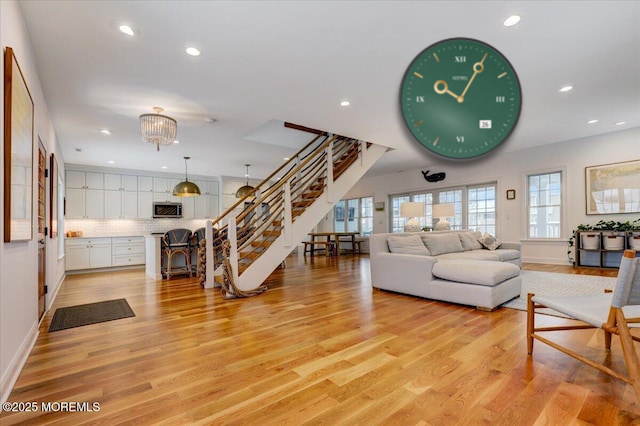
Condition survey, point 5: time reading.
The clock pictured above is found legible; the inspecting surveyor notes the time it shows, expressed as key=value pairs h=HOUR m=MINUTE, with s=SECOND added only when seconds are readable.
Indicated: h=10 m=5
